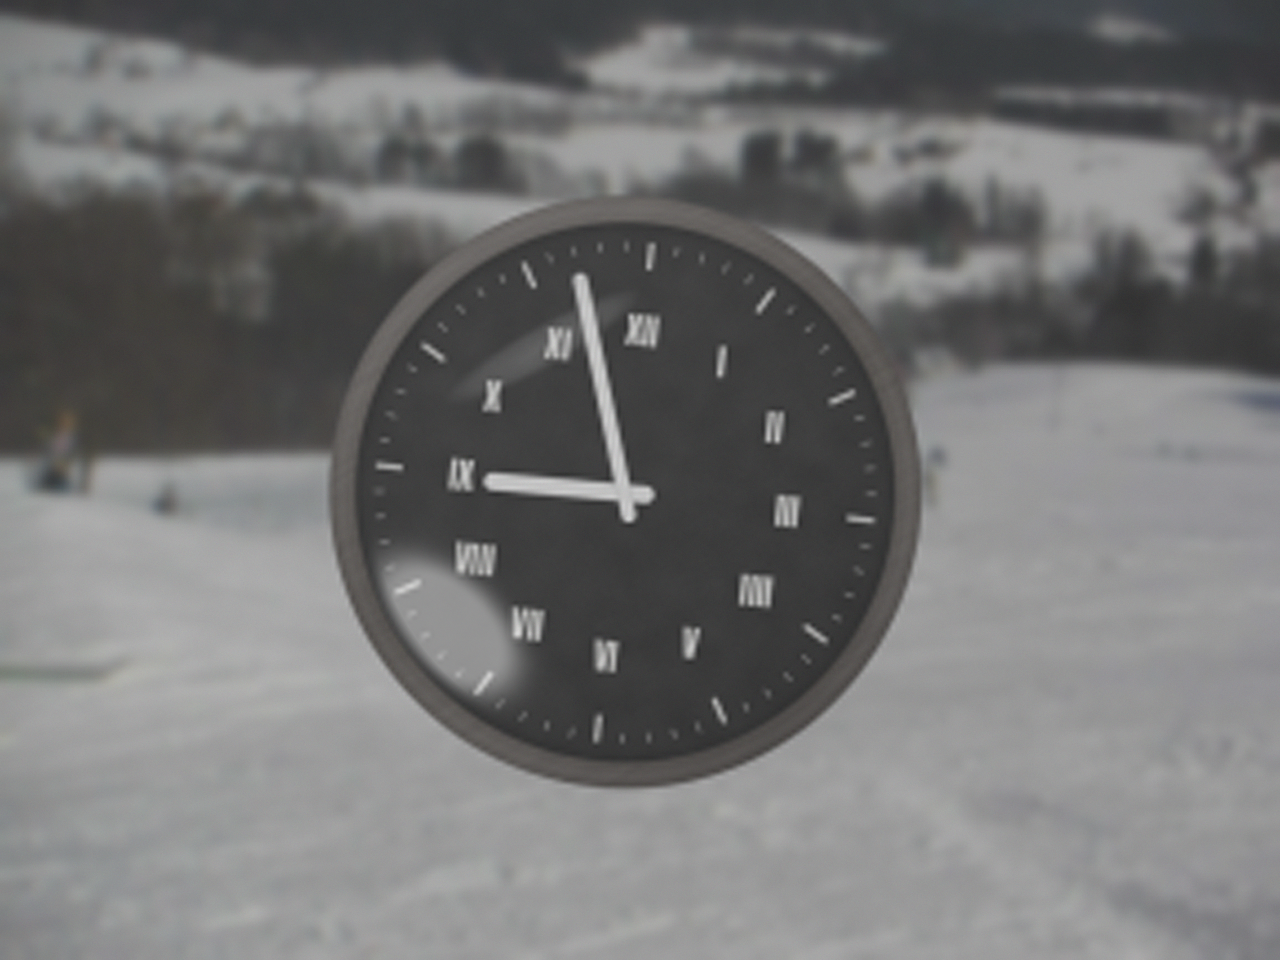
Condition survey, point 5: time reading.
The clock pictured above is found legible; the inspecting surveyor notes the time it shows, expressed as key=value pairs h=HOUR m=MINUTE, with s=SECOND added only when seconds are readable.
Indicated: h=8 m=57
